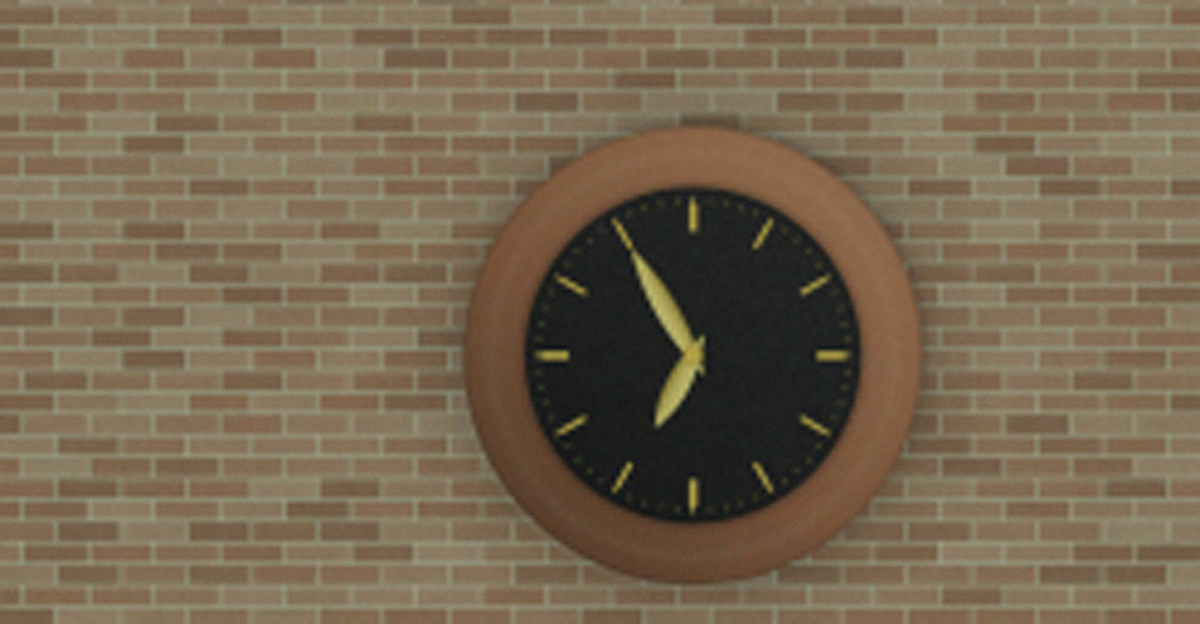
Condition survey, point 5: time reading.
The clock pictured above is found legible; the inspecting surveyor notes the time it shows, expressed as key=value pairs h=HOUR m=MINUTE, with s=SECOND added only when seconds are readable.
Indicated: h=6 m=55
